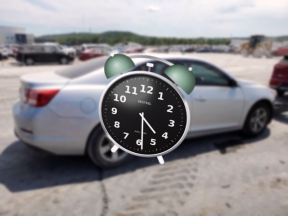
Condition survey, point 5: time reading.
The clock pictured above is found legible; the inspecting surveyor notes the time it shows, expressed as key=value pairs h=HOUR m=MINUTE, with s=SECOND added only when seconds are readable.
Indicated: h=4 m=29
